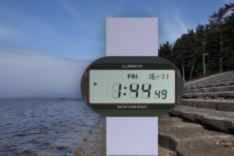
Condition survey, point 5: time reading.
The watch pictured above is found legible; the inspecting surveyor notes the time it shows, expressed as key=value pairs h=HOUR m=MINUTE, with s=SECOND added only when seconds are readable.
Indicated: h=1 m=44 s=49
